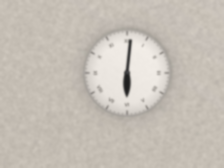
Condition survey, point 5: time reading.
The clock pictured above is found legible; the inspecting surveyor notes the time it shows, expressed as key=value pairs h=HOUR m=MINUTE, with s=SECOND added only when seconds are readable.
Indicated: h=6 m=1
